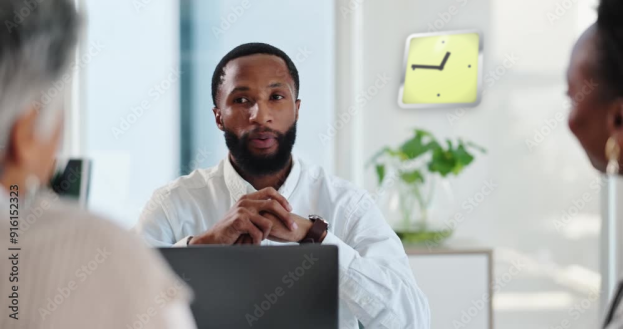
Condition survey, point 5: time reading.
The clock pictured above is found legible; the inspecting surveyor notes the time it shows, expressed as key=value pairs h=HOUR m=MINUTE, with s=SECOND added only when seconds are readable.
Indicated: h=12 m=46
